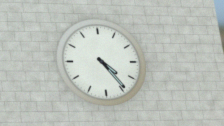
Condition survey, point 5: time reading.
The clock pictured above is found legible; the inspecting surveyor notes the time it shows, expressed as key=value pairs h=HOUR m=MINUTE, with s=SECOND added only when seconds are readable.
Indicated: h=4 m=24
